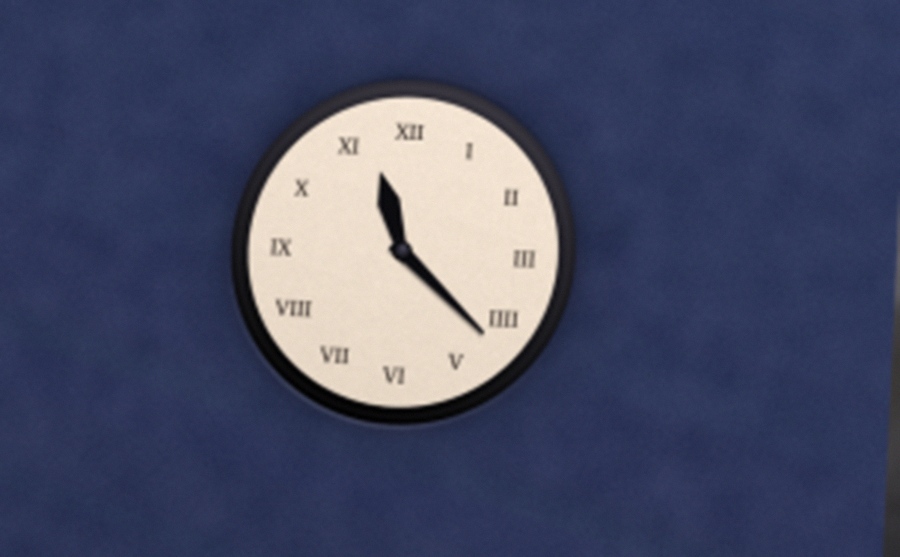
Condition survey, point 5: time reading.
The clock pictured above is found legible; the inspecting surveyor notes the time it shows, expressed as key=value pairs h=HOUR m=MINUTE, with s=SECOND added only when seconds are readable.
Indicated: h=11 m=22
